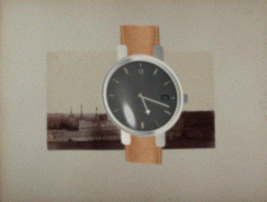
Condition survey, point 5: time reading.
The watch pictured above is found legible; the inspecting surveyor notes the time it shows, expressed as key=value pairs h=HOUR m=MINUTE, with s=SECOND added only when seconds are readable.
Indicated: h=5 m=18
